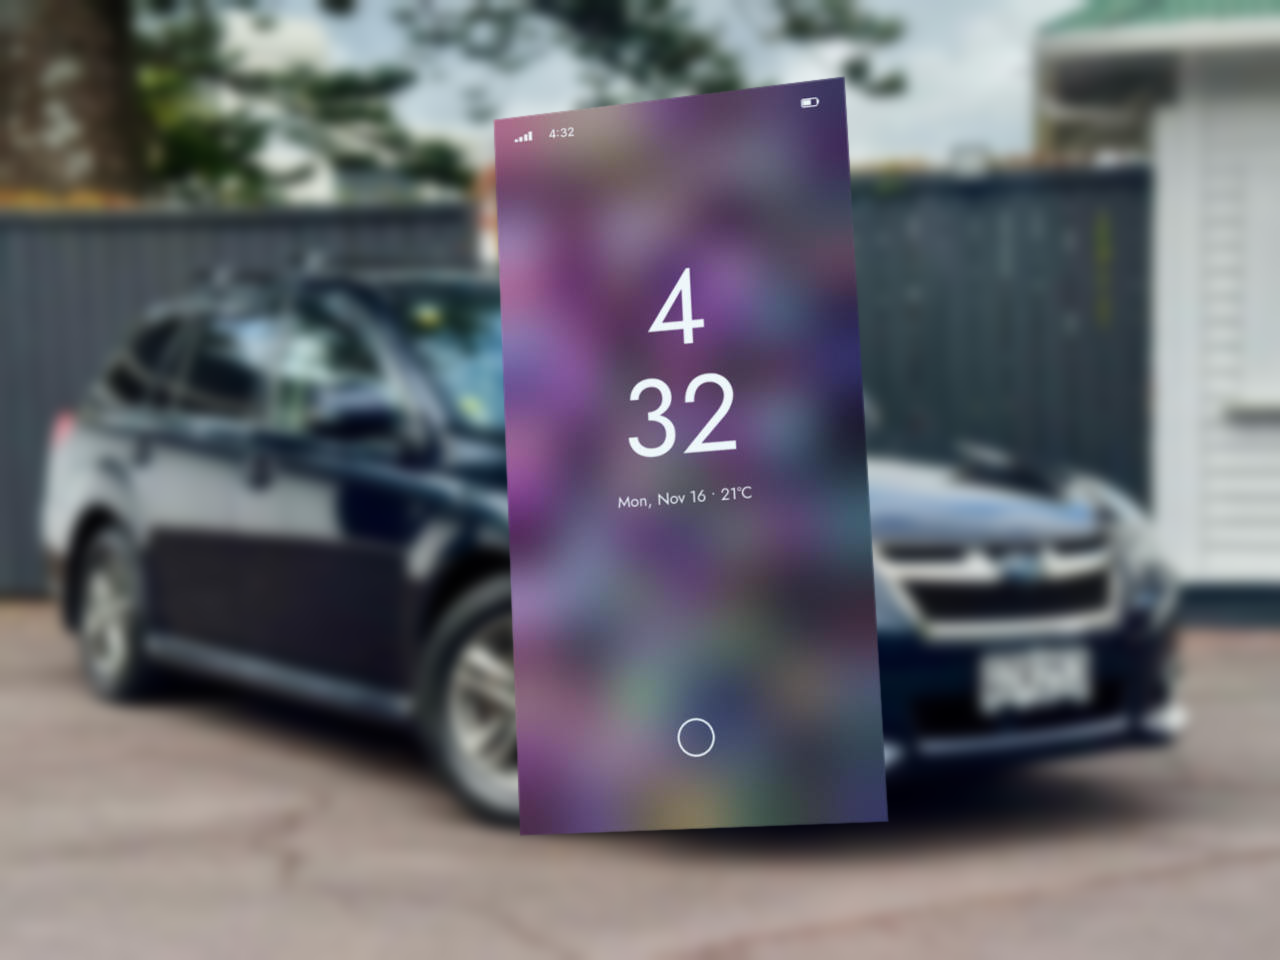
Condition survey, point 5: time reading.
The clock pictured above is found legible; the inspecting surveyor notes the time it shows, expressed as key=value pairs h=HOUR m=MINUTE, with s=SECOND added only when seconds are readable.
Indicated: h=4 m=32
